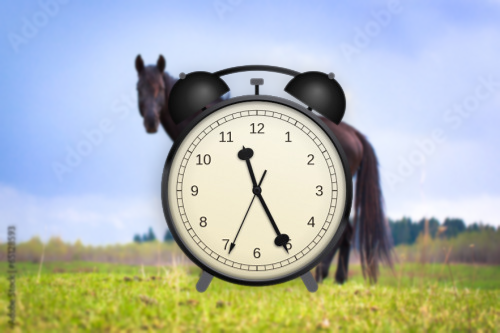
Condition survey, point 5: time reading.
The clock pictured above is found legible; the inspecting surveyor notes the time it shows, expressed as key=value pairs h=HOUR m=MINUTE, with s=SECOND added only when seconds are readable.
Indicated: h=11 m=25 s=34
